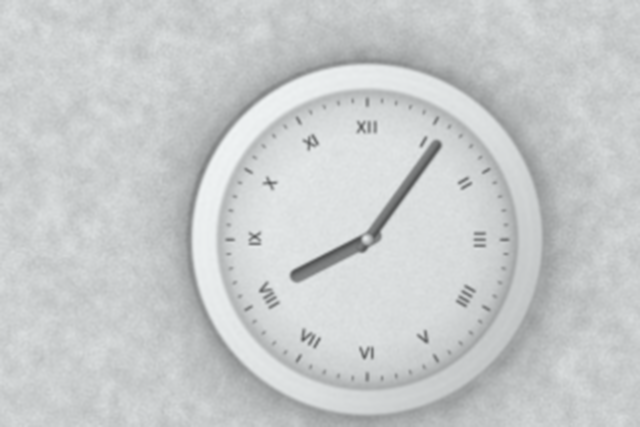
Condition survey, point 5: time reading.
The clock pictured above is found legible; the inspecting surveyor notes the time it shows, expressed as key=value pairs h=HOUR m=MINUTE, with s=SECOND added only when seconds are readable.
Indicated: h=8 m=6
